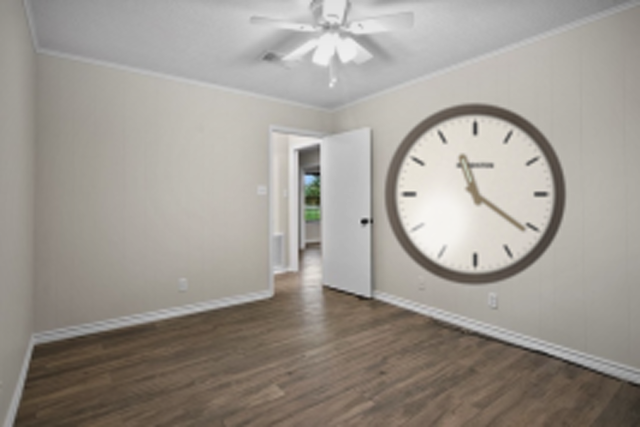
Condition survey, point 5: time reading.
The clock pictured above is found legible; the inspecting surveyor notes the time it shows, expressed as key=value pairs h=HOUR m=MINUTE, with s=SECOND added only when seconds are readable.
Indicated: h=11 m=21
